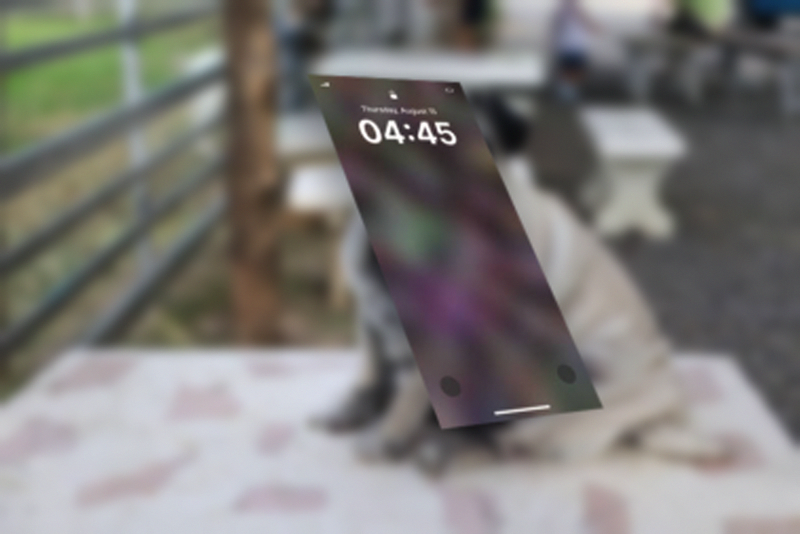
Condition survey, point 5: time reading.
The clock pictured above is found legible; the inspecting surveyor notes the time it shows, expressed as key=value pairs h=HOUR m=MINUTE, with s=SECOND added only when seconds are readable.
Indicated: h=4 m=45
